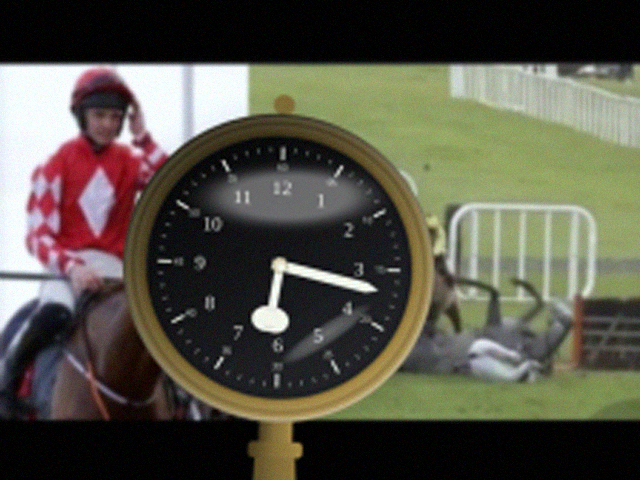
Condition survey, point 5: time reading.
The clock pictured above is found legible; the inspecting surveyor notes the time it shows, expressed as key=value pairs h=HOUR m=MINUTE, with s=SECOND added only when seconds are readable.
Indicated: h=6 m=17
